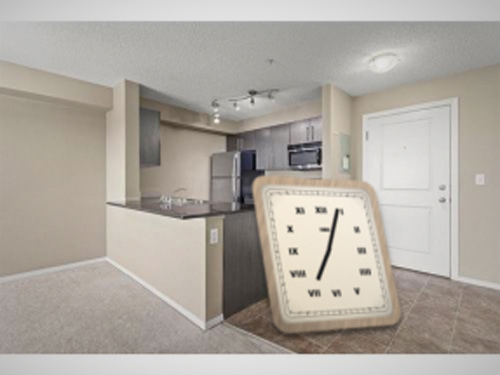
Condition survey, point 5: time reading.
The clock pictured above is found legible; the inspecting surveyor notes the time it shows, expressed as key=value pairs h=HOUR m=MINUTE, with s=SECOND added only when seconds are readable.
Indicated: h=7 m=4
